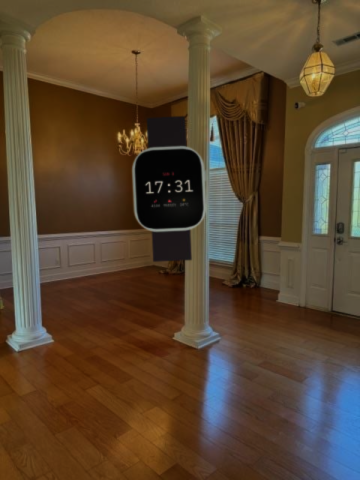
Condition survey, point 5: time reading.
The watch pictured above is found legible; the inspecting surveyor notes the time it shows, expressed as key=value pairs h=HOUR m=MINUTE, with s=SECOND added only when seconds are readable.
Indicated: h=17 m=31
